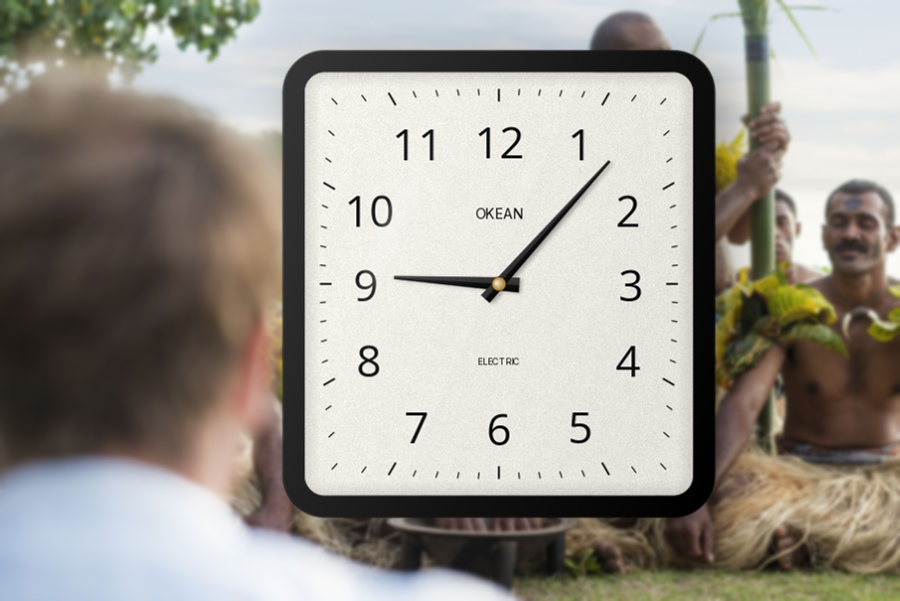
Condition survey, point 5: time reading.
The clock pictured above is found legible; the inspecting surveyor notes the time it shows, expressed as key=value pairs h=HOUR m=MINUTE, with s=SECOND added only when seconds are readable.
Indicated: h=9 m=7
